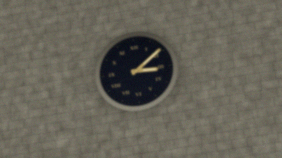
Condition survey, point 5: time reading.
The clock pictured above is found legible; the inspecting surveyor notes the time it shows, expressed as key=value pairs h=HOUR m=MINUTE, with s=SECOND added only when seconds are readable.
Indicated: h=3 m=9
